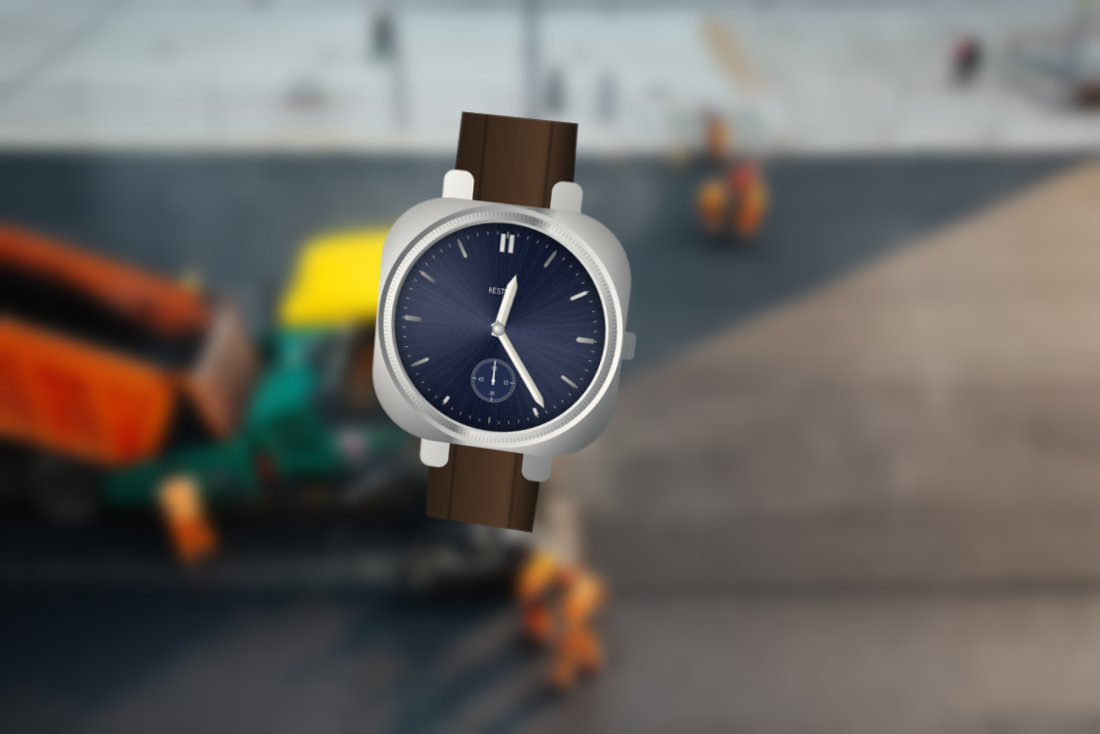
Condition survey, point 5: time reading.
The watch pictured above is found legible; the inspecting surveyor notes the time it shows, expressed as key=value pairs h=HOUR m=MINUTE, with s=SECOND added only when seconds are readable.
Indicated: h=12 m=24
